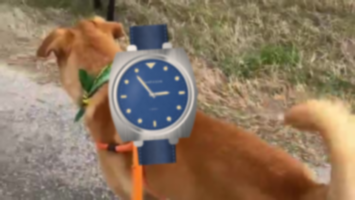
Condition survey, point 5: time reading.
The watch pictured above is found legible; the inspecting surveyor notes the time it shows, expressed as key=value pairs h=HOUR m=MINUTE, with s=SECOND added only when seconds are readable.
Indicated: h=2 m=54
